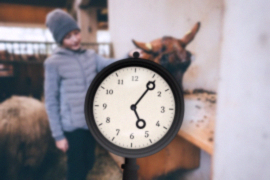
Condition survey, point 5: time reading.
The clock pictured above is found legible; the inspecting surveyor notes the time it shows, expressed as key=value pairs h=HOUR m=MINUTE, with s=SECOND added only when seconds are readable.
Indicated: h=5 m=6
